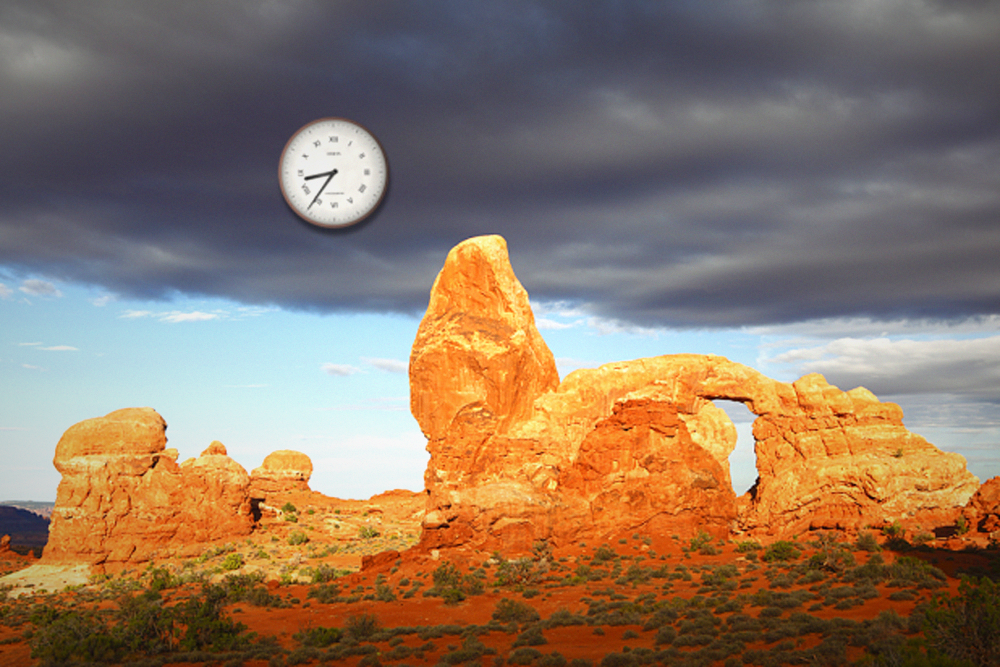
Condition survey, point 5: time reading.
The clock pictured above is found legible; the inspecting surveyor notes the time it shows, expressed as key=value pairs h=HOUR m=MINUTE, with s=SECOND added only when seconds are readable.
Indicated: h=8 m=36
